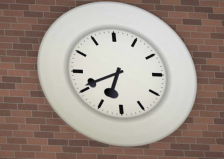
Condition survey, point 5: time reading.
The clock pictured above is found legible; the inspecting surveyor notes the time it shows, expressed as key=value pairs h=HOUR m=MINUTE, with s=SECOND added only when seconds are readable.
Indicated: h=6 m=41
